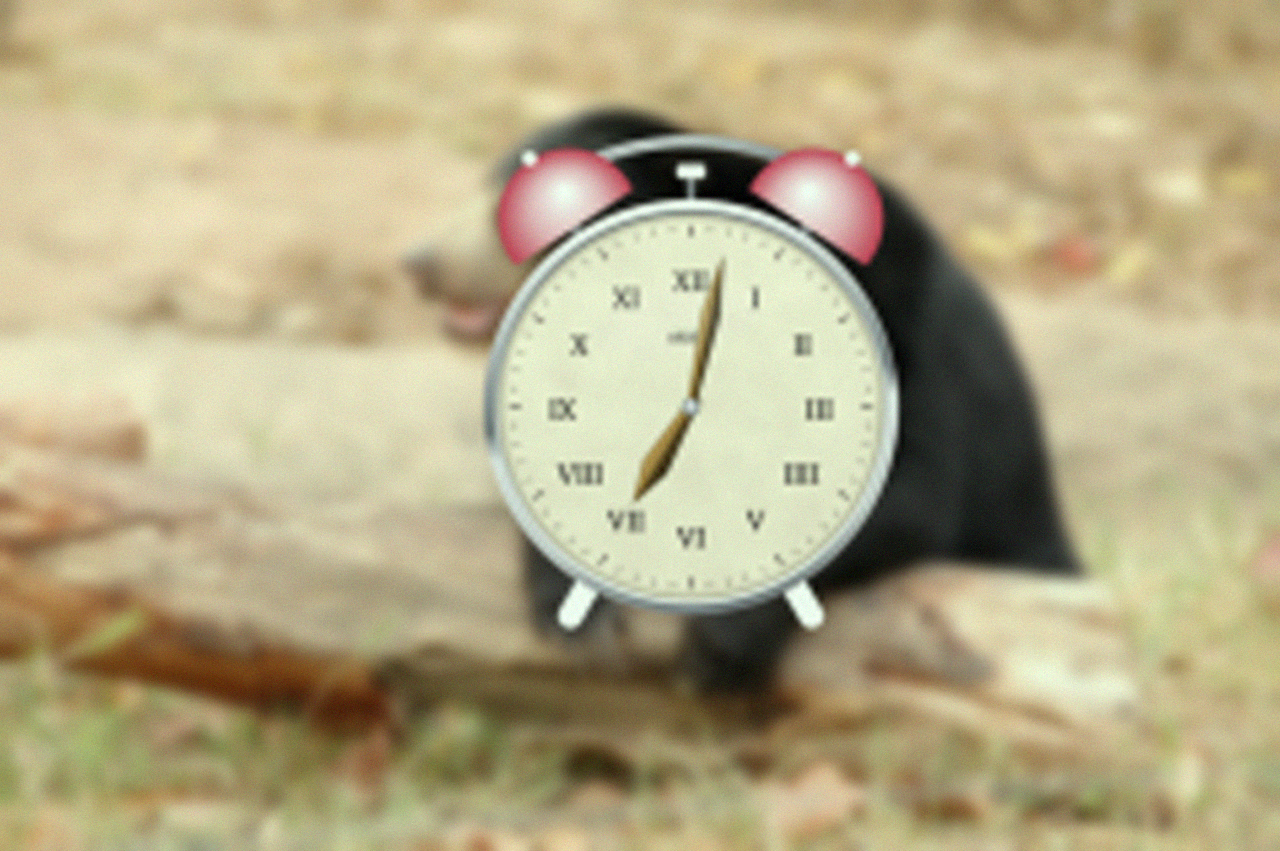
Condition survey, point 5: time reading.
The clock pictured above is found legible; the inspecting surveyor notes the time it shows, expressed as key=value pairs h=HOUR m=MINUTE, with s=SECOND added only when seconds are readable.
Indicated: h=7 m=2
